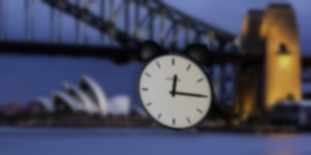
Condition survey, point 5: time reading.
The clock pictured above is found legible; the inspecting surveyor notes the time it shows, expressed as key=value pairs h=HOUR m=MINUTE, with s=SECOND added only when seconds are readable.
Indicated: h=12 m=15
